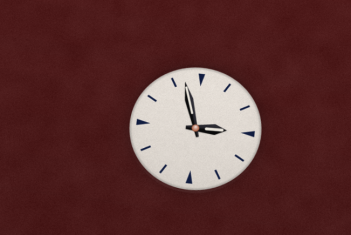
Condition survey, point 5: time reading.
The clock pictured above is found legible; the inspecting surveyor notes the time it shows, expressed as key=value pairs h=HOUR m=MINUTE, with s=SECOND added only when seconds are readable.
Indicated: h=2 m=57
